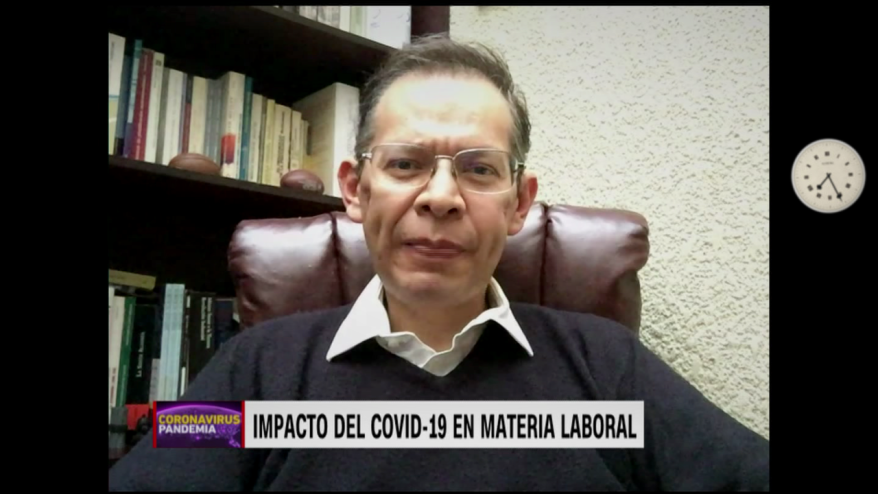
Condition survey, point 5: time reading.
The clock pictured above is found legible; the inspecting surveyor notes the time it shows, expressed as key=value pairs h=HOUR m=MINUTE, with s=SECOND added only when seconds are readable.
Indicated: h=7 m=26
